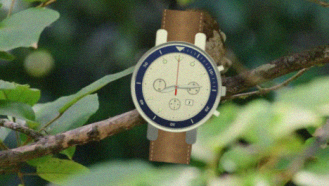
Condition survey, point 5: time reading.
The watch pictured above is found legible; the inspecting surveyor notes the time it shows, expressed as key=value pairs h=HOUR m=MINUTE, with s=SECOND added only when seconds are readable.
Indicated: h=8 m=14
